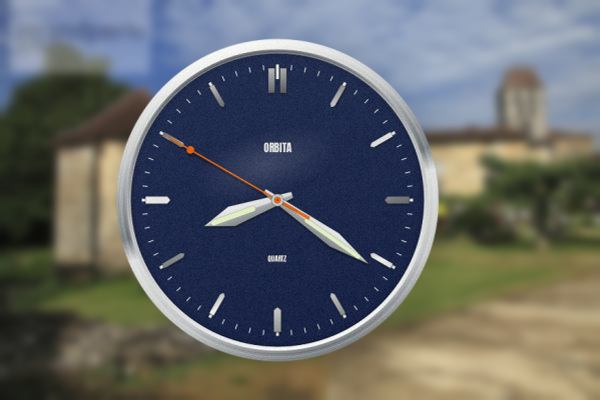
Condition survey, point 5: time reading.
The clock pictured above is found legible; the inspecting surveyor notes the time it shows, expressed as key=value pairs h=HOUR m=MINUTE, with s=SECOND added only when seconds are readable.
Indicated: h=8 m=20 s=50
